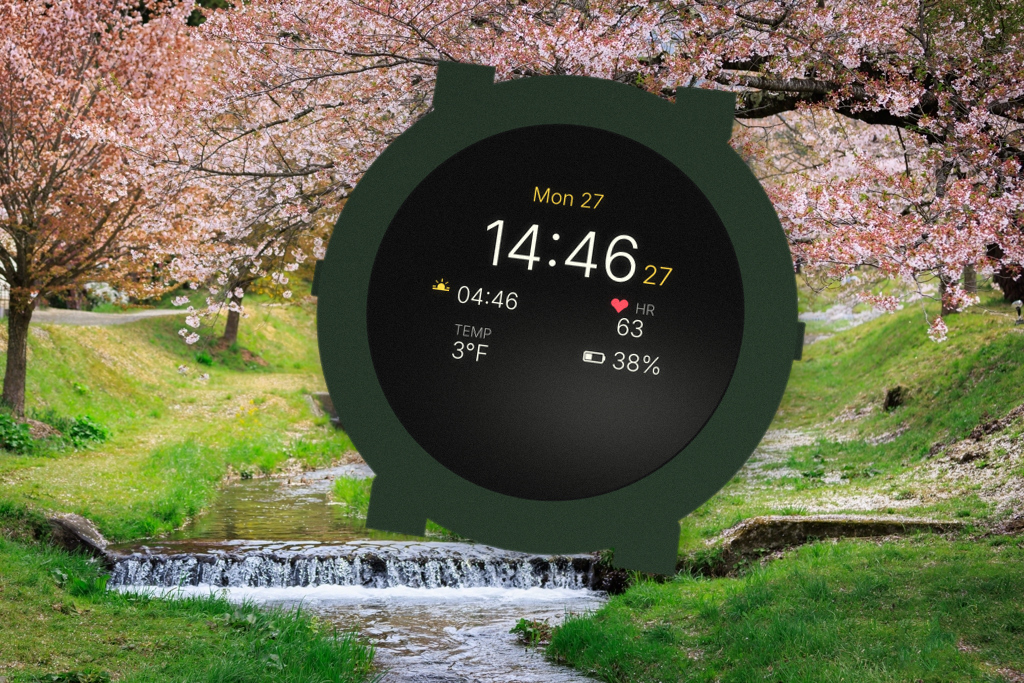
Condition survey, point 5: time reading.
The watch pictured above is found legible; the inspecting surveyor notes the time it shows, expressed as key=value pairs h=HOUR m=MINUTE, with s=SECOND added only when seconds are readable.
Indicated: h=14 m=46 s=27
